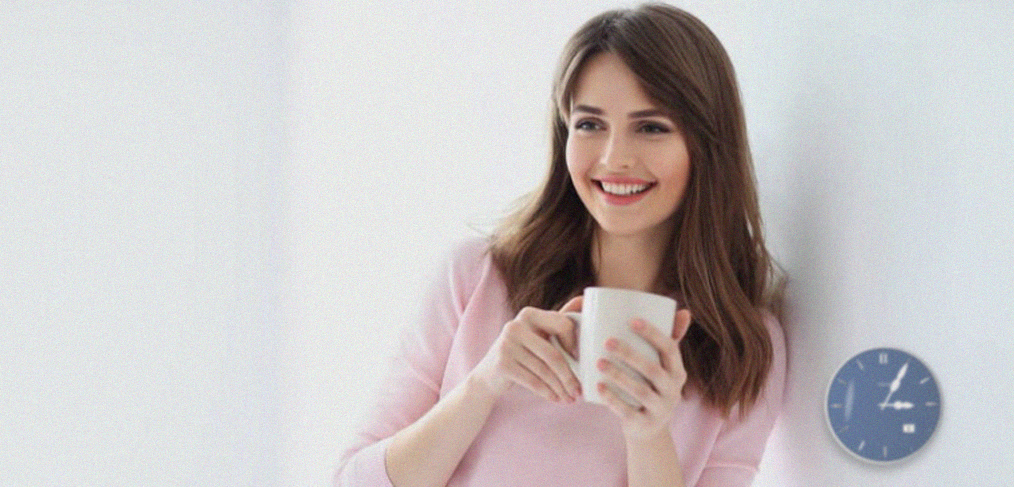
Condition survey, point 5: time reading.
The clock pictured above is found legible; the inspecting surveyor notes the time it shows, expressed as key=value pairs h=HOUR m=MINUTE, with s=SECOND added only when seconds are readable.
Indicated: h=3 m=5
